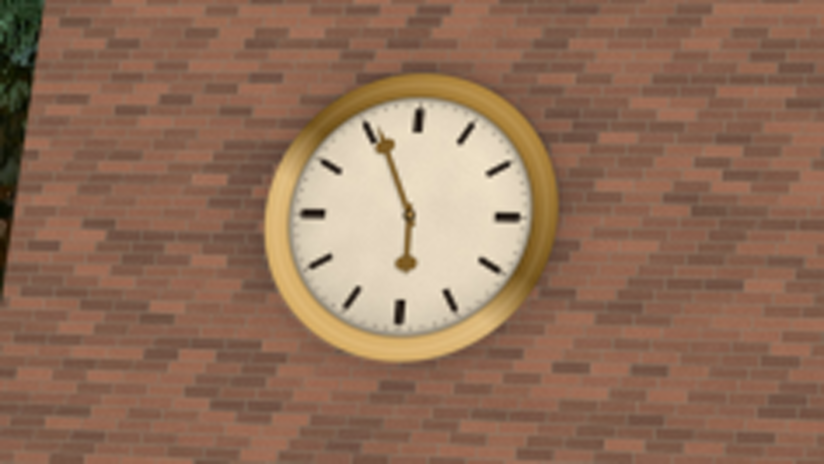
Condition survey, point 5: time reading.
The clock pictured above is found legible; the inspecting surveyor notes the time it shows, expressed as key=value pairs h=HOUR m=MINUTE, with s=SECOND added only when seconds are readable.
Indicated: h=5 m=56
